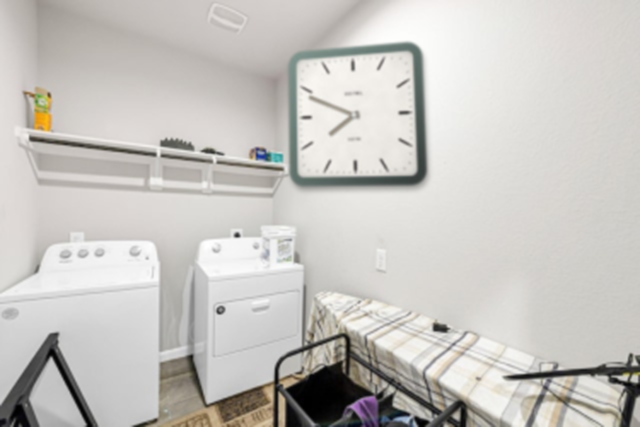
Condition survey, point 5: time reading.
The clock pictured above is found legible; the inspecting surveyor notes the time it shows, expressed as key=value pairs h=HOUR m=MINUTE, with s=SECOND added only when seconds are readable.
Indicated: h=7 m=49
